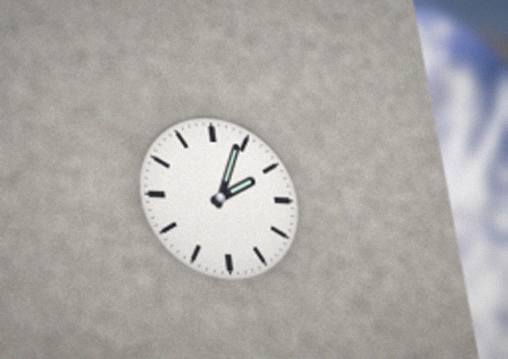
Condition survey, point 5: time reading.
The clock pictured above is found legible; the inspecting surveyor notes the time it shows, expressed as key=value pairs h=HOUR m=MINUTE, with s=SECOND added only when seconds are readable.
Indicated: h=2 m=4
